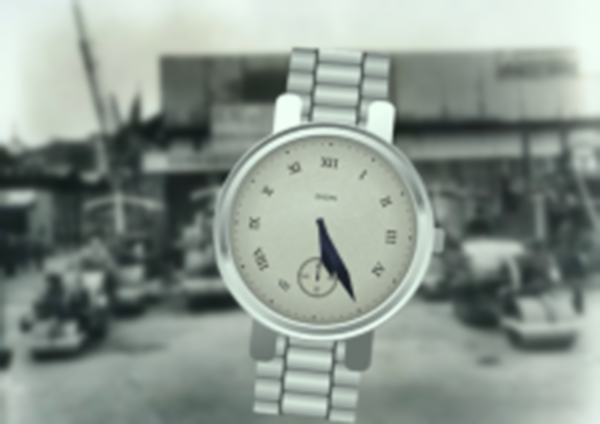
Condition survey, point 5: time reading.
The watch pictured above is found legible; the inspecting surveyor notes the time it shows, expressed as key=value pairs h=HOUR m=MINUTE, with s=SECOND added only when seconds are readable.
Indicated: h=5 m=25
